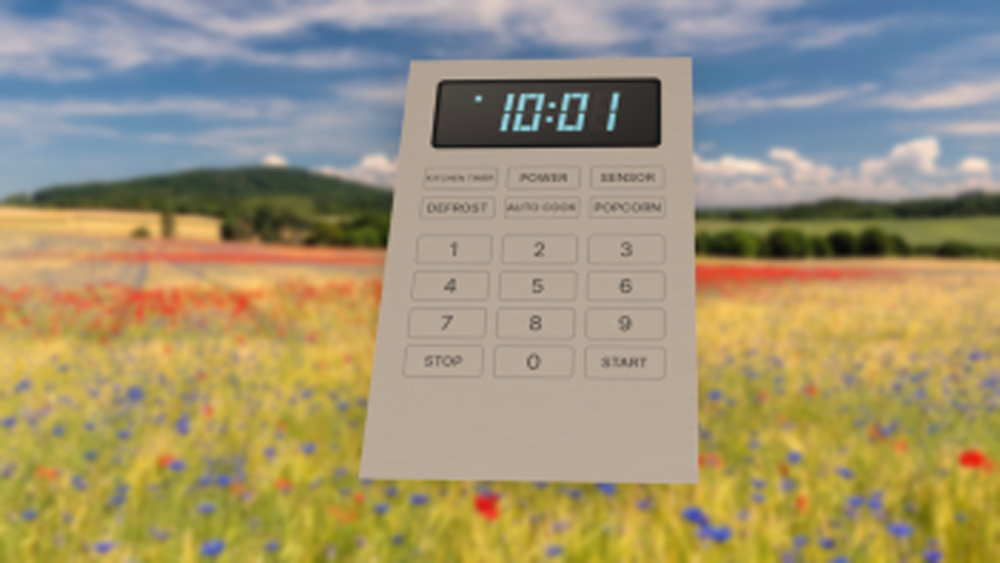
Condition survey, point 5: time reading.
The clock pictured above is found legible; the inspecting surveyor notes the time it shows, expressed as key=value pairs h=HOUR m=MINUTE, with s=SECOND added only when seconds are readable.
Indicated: h=10 m=1
